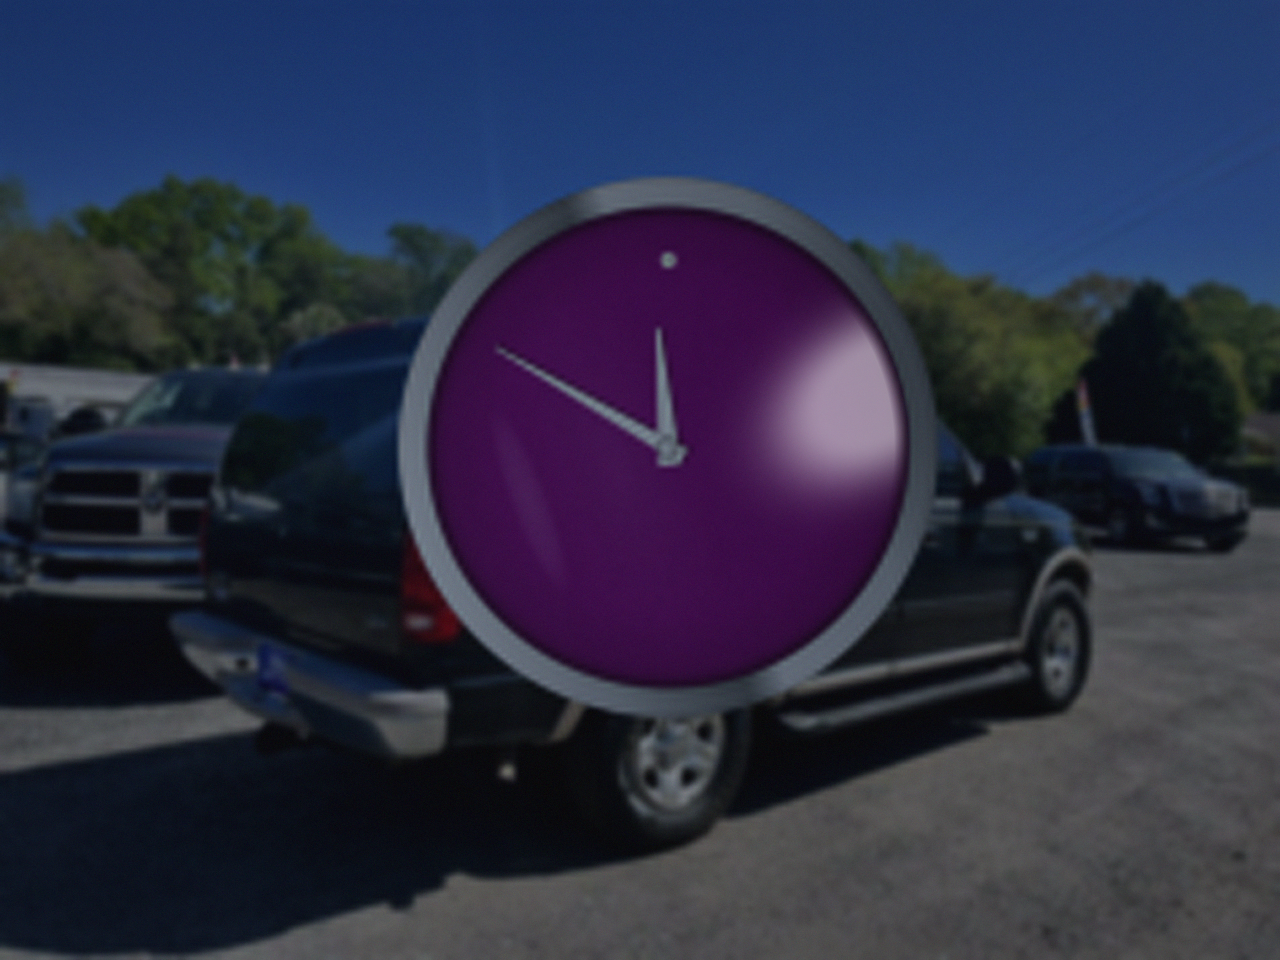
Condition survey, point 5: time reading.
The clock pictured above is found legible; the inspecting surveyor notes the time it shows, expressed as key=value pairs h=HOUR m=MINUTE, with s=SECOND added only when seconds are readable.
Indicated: h=11 m=50
